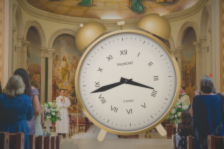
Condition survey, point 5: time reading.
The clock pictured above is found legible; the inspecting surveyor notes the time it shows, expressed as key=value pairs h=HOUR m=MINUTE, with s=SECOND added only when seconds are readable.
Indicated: h=3 m=43
